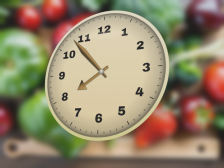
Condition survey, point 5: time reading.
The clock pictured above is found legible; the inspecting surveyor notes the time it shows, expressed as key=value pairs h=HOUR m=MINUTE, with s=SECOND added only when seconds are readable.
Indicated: h=7 m=53
